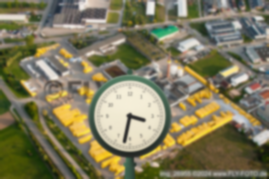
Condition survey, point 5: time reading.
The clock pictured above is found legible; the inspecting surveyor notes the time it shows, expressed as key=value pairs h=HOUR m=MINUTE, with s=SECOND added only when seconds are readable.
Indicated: h=3 m=32
